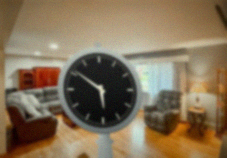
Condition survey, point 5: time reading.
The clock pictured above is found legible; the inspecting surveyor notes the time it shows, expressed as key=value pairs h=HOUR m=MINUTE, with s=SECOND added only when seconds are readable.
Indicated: h=5 m=51
